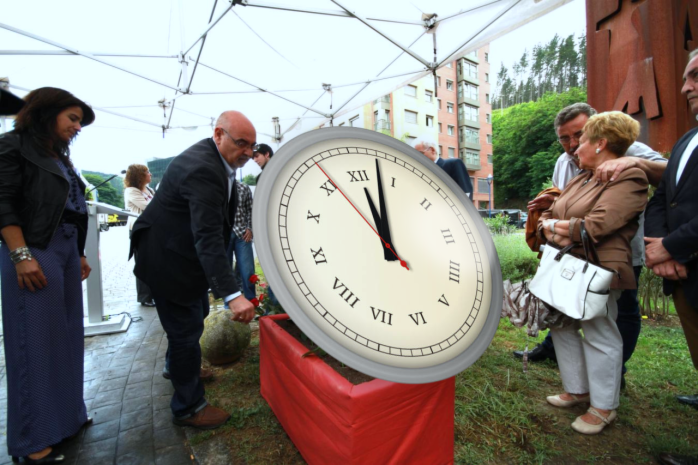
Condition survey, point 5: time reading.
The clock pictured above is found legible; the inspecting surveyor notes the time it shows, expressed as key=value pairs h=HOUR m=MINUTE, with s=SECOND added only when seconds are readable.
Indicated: h=12 m=2 s=56
